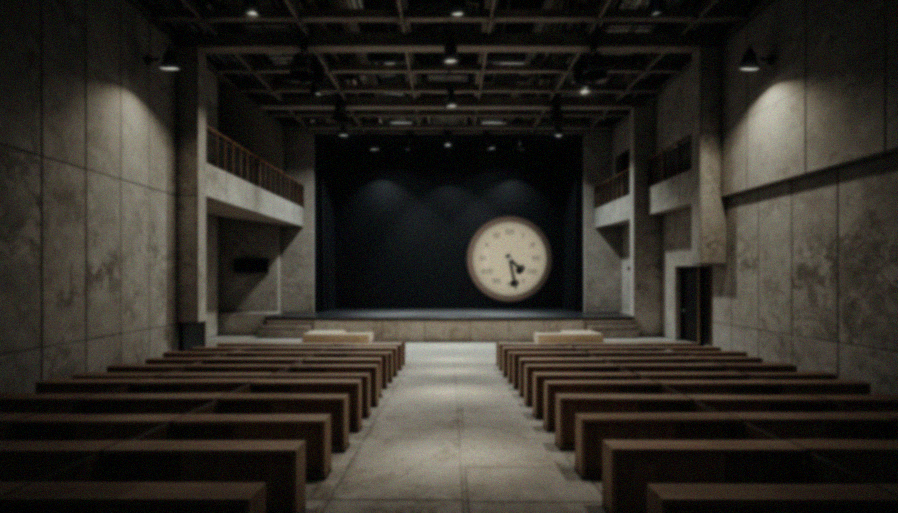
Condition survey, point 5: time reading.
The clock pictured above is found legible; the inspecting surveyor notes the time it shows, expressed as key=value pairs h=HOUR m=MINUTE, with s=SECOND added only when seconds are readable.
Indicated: h=4 m=28
